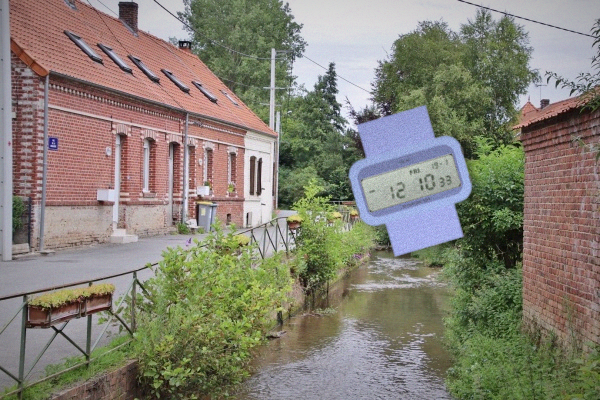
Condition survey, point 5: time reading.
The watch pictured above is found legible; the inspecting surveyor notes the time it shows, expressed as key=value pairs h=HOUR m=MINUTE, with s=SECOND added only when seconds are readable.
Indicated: h=12 m=10 s=33
